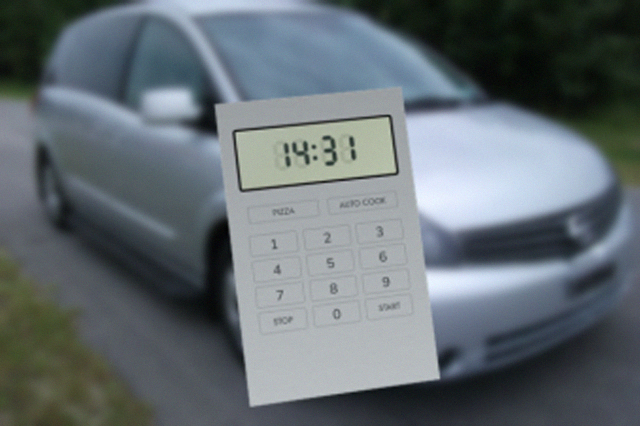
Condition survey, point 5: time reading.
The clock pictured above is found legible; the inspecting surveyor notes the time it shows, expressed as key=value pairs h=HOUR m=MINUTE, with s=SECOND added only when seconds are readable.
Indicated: h=14 m=31
